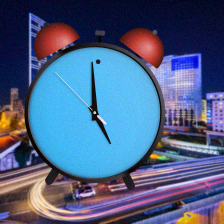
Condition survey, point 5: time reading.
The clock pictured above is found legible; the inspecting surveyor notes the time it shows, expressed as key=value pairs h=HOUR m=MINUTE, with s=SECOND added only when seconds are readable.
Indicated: h=4 m=58 s=52
